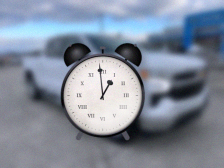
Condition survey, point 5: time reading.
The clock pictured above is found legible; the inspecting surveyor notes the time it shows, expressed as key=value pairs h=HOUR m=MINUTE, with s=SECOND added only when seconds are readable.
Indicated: h=12 m=59
